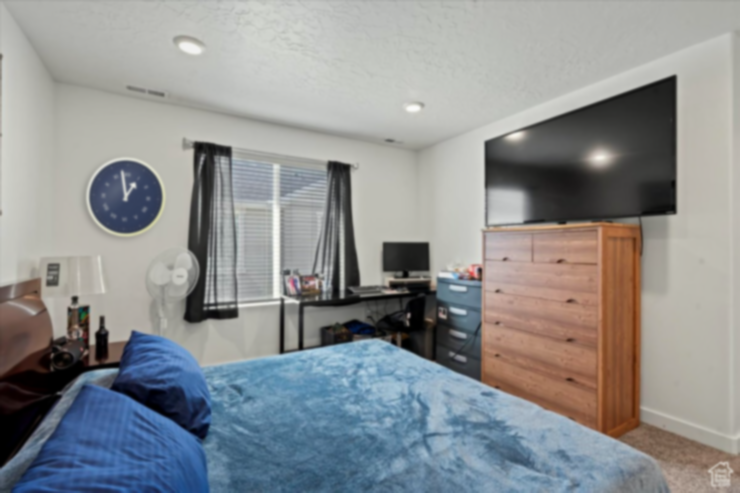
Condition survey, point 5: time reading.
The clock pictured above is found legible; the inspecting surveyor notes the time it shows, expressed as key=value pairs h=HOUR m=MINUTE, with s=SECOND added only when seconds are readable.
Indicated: h=12 m=58
